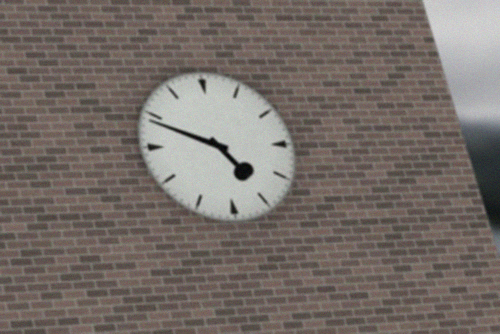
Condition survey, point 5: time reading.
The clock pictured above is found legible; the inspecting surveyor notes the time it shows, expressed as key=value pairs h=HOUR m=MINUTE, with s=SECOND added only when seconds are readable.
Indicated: h=4 m=49
